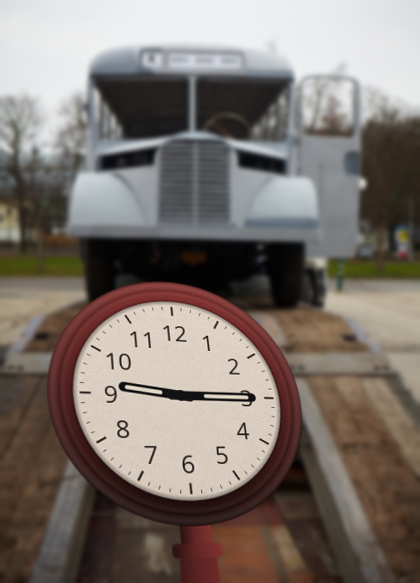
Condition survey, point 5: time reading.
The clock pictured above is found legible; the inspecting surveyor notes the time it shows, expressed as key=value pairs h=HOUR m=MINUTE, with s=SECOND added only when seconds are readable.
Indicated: h=9 m=15
